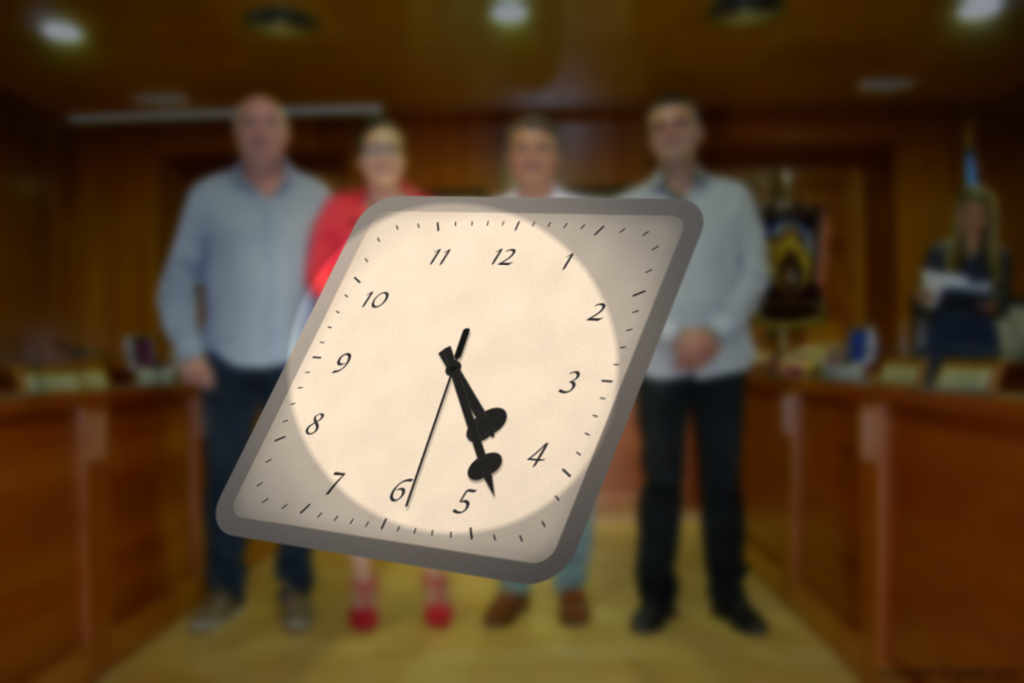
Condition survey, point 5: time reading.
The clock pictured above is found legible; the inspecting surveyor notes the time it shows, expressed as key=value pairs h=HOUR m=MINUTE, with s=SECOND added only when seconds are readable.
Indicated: h=4 m=23 s=29
